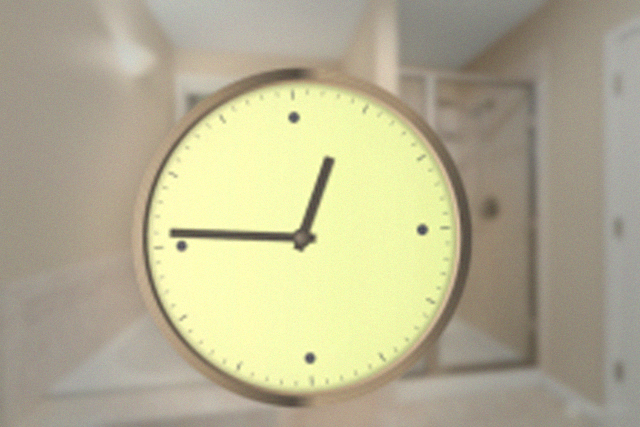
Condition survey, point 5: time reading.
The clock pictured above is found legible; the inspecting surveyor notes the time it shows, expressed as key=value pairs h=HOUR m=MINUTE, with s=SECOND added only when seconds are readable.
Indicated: h=12 m=46
